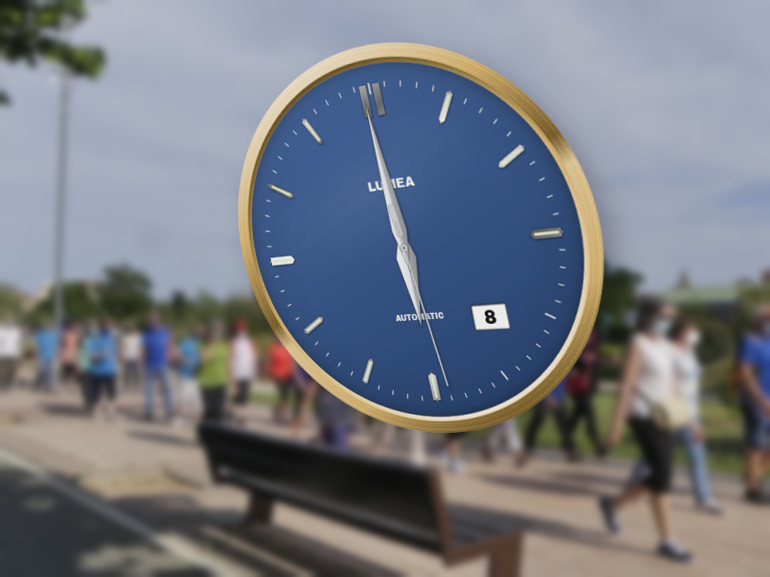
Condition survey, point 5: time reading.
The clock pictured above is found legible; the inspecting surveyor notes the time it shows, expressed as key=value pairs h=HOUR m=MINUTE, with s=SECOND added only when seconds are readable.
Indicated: h=5 m=59 s=29
